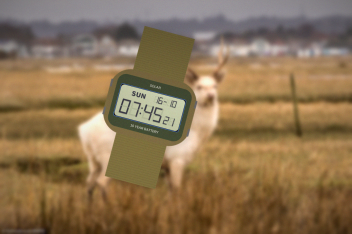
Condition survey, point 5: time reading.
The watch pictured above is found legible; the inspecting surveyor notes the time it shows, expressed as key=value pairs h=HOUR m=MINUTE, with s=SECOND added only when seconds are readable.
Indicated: h=7 m=45 s=21
